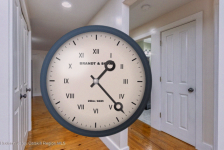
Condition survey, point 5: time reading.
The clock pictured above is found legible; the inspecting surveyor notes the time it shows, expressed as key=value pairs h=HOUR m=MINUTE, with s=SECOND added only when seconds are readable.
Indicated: h=1 m=23
